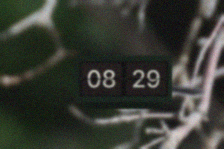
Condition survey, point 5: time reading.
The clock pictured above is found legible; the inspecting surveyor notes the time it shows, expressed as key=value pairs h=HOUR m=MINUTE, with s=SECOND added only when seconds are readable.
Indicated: h=8 m=29
